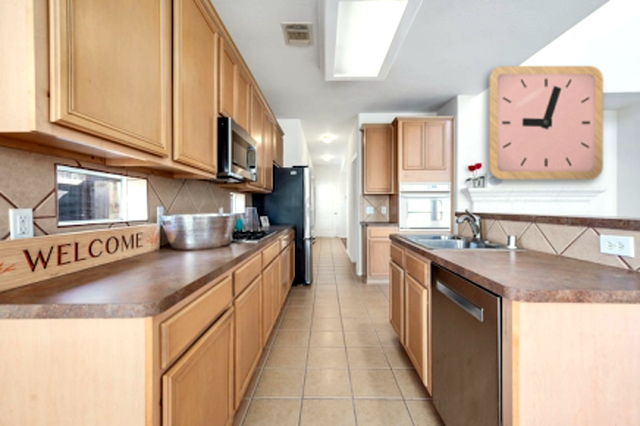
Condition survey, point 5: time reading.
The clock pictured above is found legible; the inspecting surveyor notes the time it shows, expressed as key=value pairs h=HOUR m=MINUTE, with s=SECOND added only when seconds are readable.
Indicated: h=9 m=3
